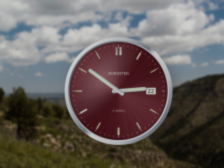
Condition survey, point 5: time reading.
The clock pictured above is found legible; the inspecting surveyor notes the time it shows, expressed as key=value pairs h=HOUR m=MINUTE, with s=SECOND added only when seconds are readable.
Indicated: h=2 m=51
